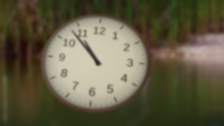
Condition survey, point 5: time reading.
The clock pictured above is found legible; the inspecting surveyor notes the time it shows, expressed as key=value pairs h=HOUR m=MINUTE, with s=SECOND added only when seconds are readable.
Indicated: h=10 m=53
